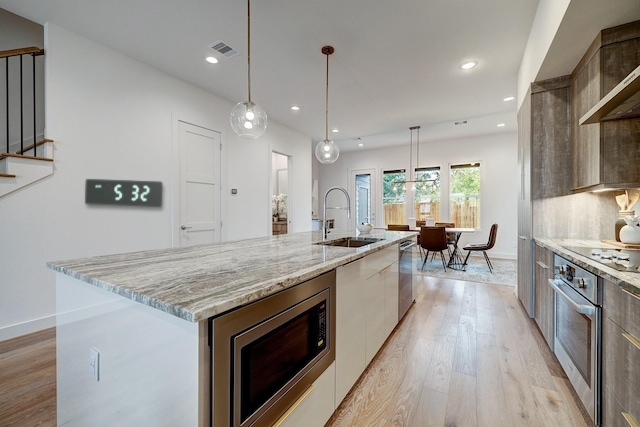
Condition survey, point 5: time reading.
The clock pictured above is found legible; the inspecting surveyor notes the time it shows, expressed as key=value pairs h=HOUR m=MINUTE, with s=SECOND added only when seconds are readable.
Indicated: h=5 m=32
